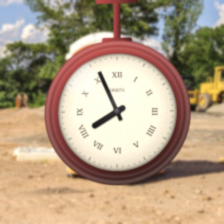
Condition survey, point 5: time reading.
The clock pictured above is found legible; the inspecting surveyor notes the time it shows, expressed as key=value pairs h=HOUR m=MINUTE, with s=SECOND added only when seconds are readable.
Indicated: h=7 m=56
